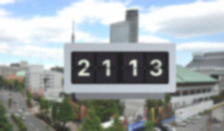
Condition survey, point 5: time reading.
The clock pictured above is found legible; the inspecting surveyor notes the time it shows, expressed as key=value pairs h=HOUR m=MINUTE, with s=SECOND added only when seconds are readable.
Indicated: h=21 m=13
